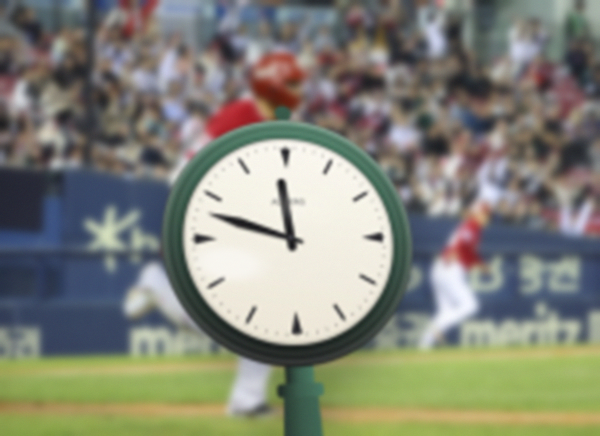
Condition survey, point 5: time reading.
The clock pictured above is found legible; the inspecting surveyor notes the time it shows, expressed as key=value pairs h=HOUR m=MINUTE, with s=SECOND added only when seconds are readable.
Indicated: h=11 m=48
